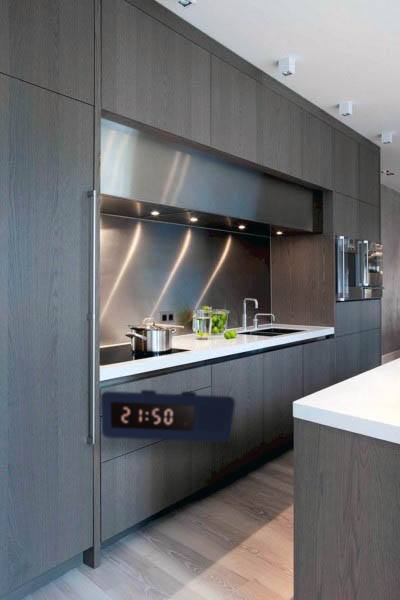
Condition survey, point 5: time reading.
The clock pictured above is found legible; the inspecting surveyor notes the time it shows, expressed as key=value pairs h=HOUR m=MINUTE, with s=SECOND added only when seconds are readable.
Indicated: h=21 m=50
